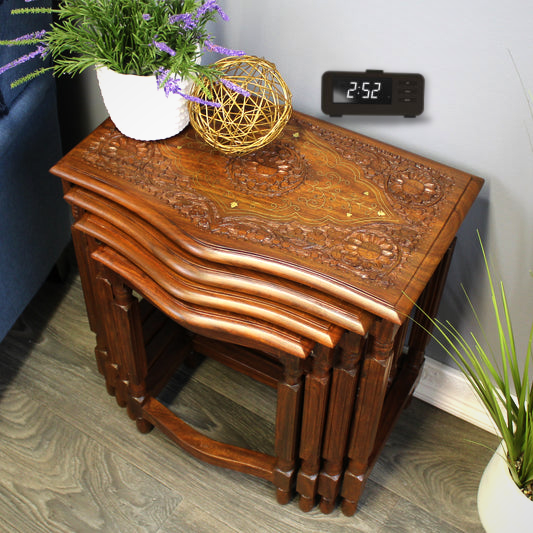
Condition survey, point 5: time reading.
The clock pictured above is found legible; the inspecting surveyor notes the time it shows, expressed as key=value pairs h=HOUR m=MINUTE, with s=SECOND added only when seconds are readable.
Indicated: h=2 m=52
